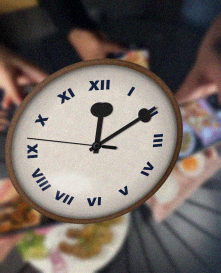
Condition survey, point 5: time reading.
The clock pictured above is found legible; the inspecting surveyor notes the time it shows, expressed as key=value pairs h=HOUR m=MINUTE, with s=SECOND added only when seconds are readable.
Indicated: h=12 m=9 s=47
